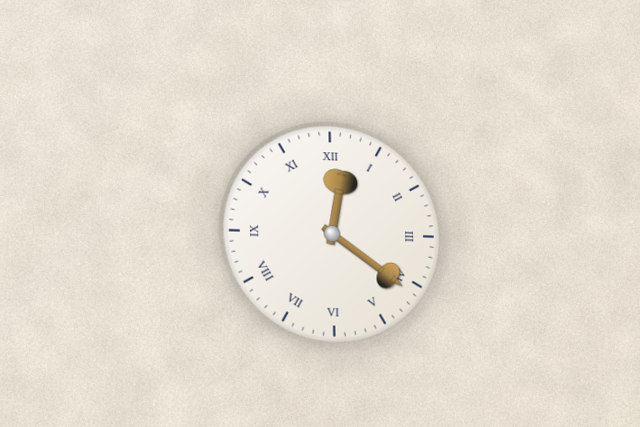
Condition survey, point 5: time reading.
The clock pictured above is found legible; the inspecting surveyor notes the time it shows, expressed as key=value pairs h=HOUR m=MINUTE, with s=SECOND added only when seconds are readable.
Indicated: h=12 m=21
